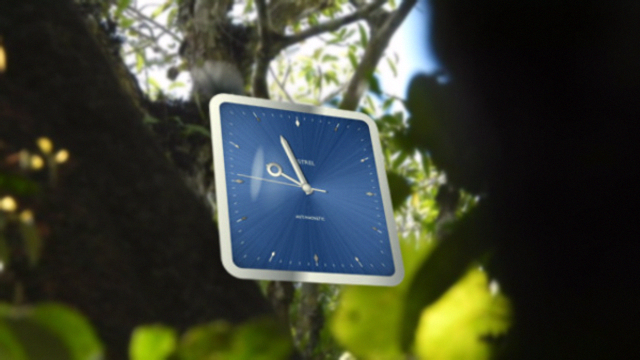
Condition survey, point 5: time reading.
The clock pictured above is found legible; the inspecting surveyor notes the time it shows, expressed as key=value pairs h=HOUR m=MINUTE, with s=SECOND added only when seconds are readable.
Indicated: h=9 m=56 s=46
